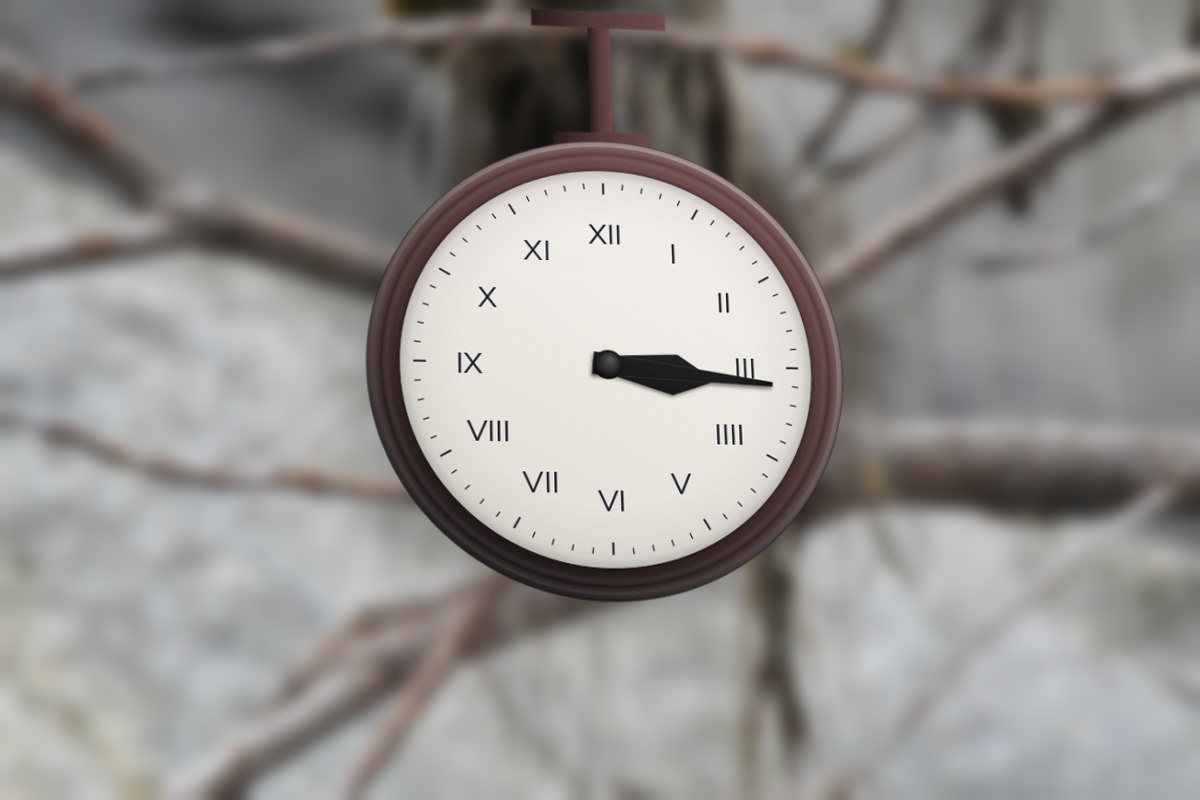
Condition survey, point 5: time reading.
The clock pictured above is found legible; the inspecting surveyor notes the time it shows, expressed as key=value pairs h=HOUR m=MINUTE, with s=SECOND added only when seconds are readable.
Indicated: h=3 m=16
